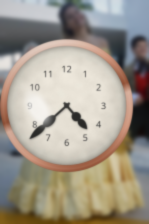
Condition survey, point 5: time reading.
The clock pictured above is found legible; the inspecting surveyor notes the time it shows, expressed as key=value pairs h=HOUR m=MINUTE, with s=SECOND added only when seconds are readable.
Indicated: h=4 m=38
